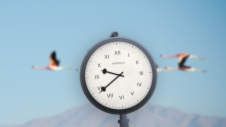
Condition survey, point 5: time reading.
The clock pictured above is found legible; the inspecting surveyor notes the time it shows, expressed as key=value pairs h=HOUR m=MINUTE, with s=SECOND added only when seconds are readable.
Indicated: h=9 m=39
